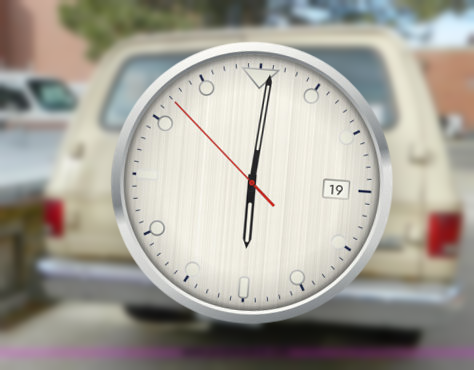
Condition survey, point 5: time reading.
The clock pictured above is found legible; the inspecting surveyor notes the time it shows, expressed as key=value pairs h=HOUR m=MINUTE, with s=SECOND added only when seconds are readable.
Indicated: h=6 m=0 s=52
